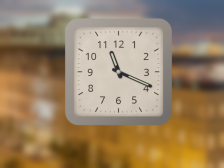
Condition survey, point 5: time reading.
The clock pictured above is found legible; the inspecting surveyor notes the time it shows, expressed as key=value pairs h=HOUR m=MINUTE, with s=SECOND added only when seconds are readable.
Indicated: h=11 m=19
